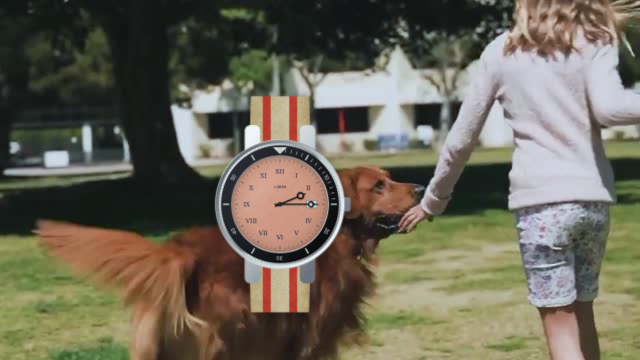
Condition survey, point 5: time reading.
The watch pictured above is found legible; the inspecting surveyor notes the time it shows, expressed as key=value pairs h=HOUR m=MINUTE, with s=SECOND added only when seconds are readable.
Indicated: h=2 m=15
